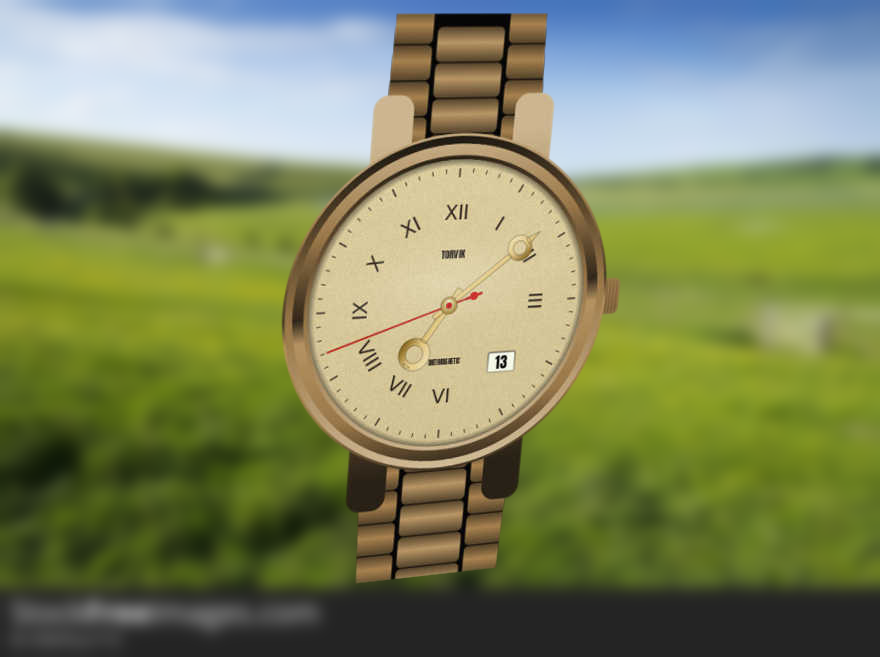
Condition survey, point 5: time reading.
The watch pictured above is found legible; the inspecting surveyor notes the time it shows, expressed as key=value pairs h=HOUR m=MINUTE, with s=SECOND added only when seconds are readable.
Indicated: h=7 m=8 s=42
